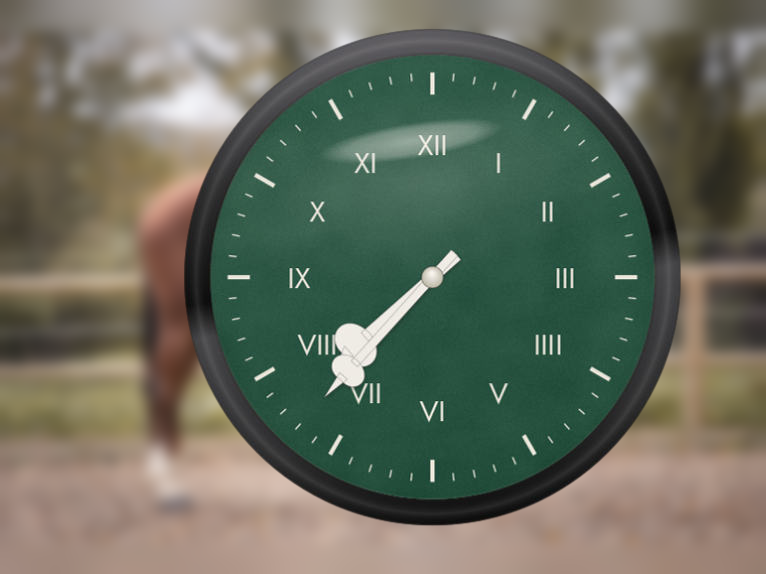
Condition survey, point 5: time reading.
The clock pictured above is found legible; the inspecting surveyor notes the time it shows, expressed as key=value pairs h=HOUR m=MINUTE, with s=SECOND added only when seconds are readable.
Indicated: h=7 m=37
